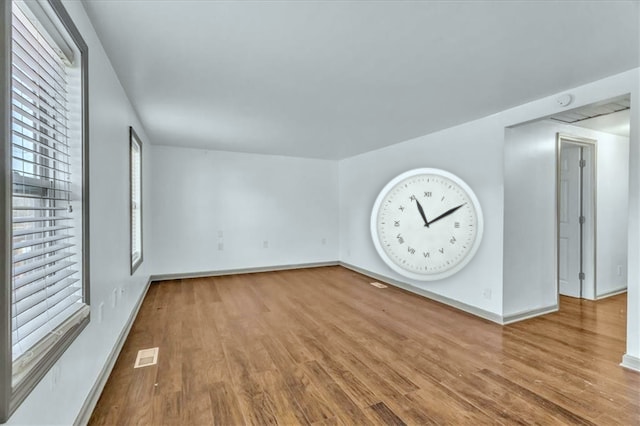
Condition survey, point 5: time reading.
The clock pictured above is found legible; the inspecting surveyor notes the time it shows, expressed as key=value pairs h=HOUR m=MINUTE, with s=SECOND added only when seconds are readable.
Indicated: h=11 m=10
